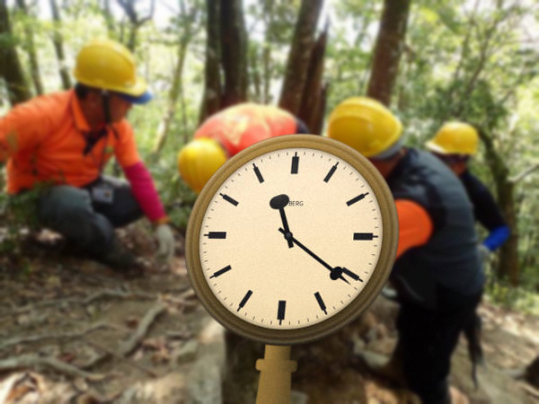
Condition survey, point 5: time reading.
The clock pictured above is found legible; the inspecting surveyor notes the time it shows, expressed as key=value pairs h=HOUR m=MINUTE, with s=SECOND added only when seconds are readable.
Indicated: h=11 m=21
